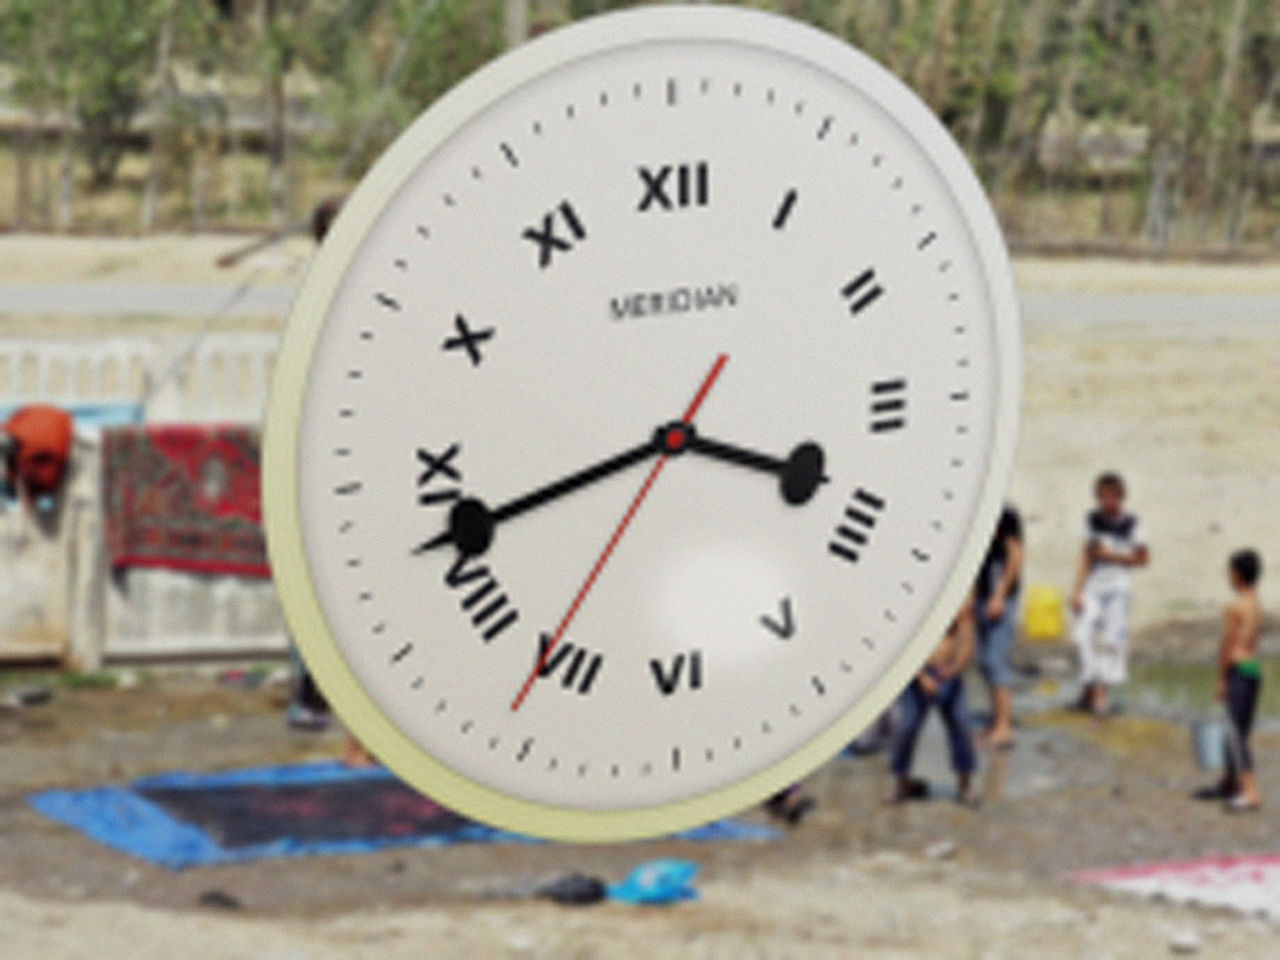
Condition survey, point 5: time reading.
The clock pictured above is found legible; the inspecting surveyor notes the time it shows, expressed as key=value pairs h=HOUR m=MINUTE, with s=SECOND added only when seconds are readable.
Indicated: h=3 m=42 s=36
